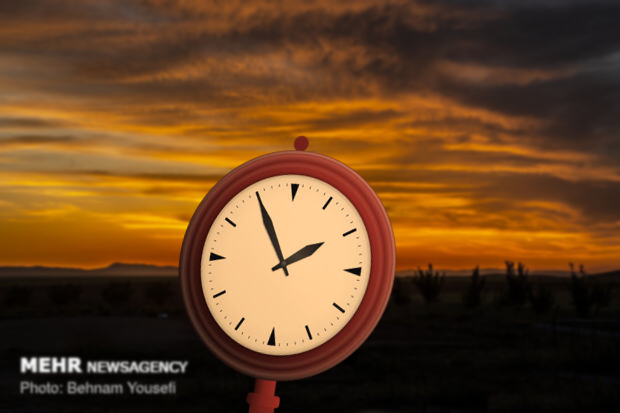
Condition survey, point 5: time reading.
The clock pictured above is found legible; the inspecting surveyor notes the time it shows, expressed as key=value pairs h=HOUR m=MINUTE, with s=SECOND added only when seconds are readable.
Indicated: h=1 m=55
